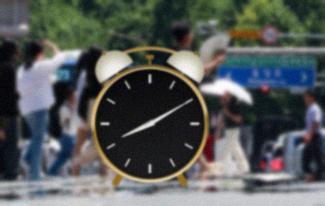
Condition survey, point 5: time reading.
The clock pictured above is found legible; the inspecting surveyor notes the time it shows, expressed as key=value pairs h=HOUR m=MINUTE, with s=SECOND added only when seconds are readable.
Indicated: h=8 m=10
